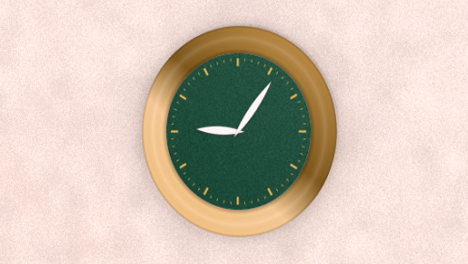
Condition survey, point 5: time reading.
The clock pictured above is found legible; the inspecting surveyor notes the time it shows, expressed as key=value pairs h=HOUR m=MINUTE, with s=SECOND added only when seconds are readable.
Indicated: h=9 m=6
